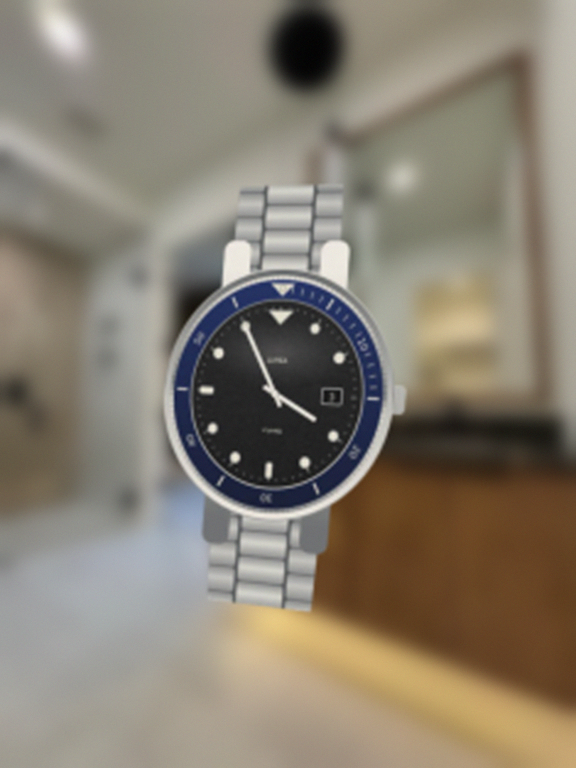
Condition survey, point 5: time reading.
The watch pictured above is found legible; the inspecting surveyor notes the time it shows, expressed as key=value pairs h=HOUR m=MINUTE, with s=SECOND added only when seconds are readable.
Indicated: h=3 m=55
